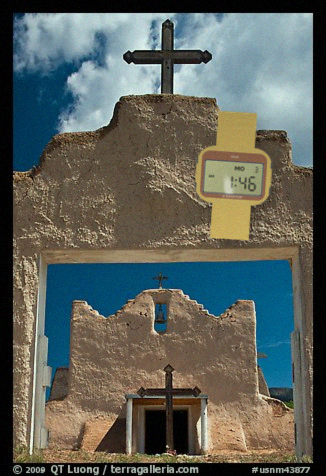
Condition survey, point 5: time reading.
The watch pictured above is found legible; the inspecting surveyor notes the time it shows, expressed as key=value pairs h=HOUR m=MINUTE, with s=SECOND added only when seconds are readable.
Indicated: h=1 m=46
